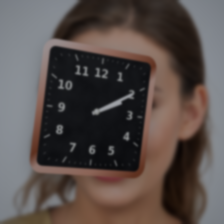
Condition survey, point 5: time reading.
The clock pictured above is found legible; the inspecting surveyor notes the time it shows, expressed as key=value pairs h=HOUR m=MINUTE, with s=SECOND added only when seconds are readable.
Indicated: h=2 m=10
